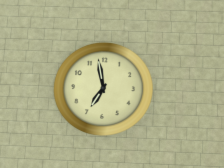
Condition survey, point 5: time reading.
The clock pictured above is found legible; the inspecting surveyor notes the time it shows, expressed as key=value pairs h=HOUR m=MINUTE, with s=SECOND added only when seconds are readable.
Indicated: h=6 m=58
